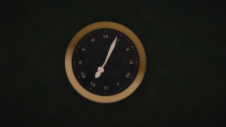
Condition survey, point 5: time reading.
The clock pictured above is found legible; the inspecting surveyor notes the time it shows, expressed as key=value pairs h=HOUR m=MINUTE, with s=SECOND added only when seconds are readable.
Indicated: h=7 m=4
